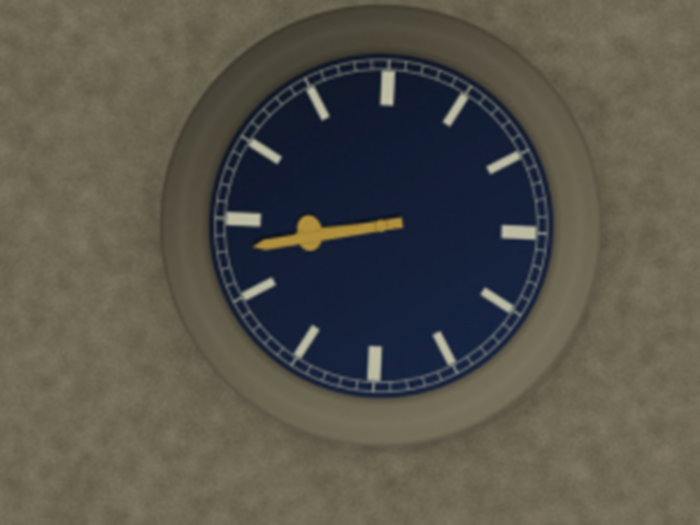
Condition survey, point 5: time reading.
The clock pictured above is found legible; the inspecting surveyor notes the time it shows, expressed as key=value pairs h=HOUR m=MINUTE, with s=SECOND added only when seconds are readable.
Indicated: h=8 m=43
